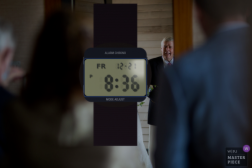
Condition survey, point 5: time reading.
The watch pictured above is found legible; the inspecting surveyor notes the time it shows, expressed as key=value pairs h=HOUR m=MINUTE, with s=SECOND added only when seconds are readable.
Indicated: h=8 m=36
